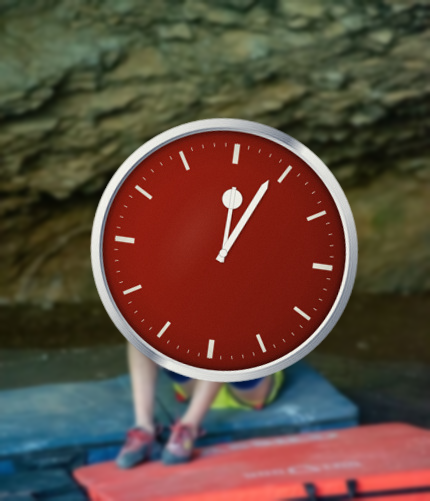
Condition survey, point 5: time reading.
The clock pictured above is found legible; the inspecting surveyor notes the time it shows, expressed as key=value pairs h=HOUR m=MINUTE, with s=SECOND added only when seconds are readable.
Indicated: h=12 m=4
